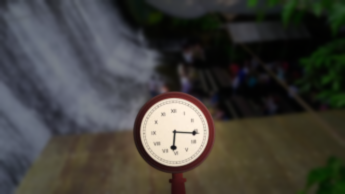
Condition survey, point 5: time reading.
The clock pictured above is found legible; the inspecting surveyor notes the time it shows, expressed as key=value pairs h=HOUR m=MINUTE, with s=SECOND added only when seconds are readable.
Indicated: h=6 m=16
